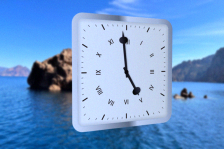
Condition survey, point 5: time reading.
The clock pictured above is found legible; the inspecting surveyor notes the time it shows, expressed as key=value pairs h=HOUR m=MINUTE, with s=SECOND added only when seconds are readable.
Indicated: h=4 m=59
